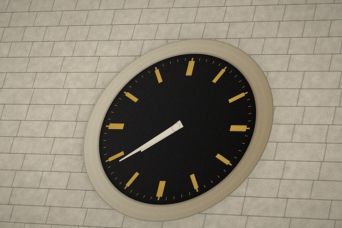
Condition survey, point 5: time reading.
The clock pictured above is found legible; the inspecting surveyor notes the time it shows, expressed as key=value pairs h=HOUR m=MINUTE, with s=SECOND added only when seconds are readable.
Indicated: h=7 m=39
